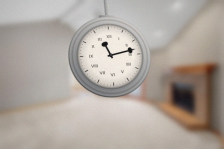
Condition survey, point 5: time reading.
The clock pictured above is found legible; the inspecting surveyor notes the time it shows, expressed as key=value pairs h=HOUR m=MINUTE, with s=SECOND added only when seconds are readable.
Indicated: h=11 m=13
